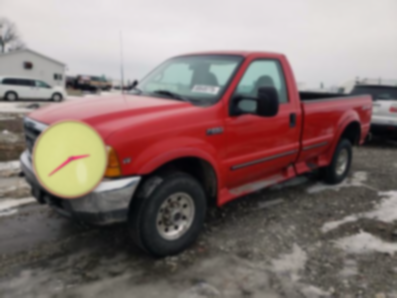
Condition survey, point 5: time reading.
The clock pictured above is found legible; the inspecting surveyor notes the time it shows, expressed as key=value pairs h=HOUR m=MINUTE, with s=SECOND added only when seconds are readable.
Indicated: h=2 m=39
